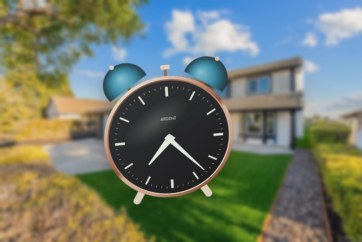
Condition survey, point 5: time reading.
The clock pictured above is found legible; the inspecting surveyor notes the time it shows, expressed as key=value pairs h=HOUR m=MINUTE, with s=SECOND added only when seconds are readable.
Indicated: h=7 m=23
